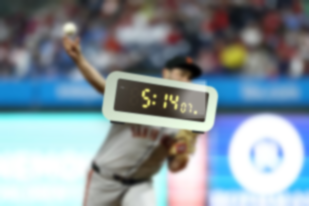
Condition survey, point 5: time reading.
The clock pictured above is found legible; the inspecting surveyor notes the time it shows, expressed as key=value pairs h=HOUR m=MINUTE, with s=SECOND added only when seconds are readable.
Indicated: h=5 m=14
